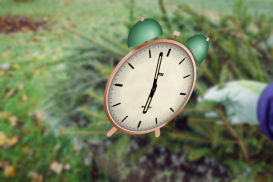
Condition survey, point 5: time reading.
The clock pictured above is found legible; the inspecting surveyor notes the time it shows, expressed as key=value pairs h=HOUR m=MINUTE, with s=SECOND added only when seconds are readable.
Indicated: h=5 m=58
